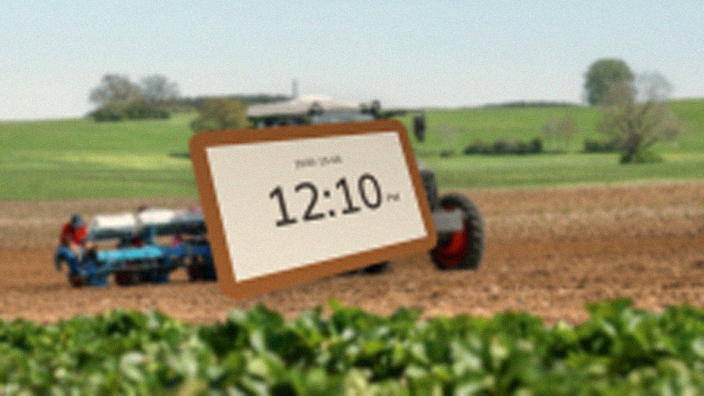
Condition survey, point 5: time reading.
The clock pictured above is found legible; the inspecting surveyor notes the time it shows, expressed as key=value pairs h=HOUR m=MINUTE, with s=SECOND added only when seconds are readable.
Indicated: h=12 m=10
